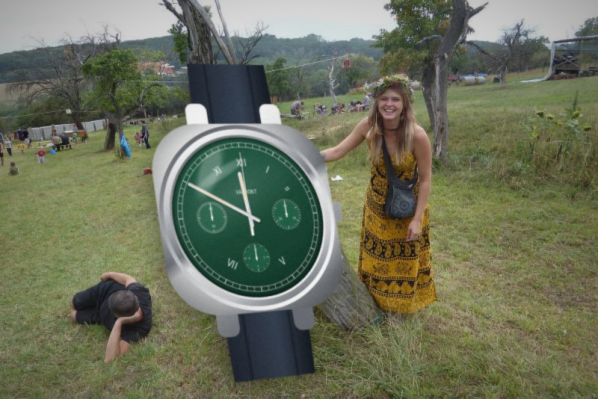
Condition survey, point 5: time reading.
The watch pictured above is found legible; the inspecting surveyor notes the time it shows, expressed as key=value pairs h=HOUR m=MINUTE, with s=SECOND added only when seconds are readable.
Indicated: h=11 m=50
